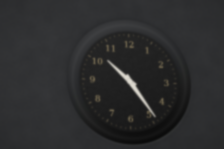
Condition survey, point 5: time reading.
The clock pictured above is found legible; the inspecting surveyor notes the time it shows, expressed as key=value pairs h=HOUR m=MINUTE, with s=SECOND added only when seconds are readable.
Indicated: h=10 m=24
